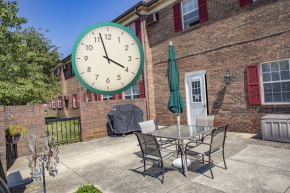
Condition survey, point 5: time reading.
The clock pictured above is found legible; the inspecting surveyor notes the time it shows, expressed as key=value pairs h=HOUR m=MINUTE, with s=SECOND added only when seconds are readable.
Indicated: h=3 m=57
